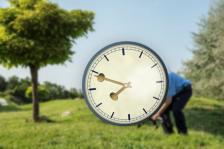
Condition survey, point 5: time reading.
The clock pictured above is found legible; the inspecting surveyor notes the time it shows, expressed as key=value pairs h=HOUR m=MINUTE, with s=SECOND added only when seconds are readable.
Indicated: h=7 m=49
